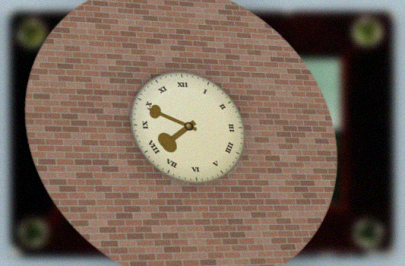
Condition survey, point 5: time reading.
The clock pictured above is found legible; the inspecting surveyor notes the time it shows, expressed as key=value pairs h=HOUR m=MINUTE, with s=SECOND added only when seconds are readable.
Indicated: h=7 m=49
